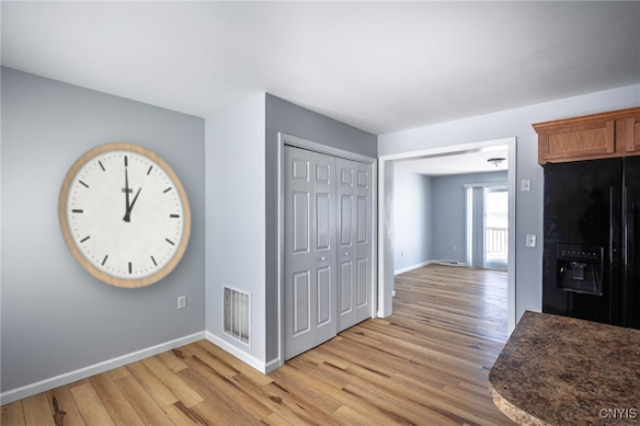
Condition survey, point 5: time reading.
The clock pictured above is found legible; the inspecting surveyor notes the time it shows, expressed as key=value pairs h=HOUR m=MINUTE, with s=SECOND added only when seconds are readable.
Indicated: h=1 m=0
